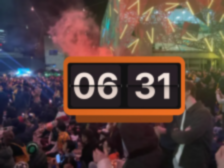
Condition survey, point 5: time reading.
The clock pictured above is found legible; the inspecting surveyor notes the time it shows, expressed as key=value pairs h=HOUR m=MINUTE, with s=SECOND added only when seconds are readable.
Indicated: h=6 m=31
